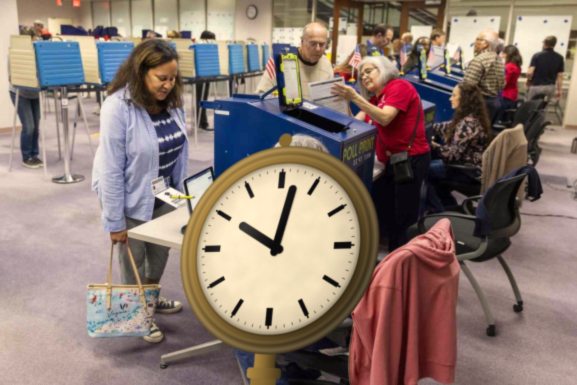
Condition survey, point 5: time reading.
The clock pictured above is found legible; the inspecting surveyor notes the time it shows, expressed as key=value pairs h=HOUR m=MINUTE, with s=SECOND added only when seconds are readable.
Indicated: h=10 m=2
